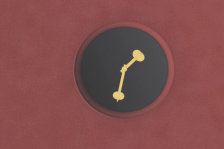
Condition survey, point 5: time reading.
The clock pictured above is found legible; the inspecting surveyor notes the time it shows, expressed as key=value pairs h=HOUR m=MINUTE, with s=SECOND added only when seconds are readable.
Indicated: h=1 m=32
